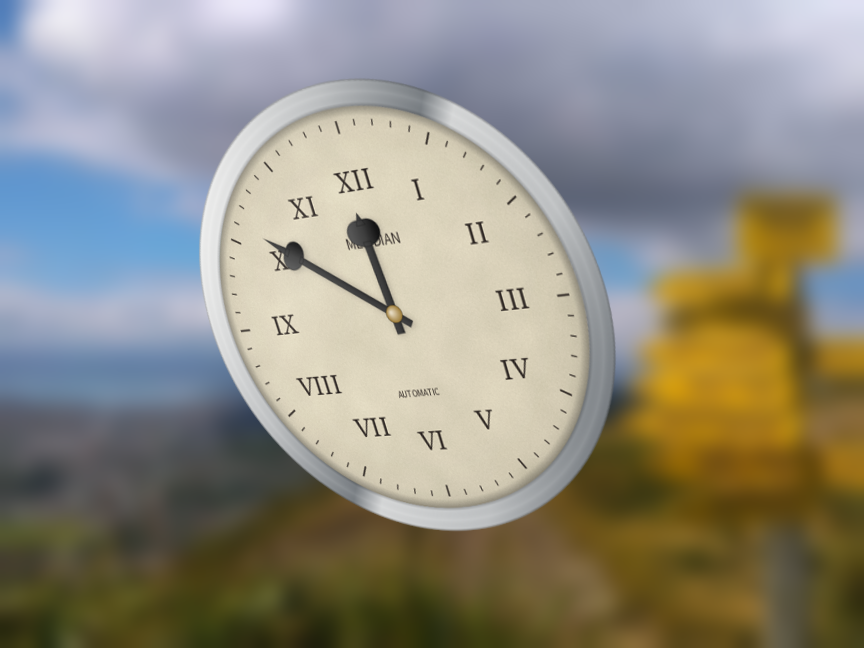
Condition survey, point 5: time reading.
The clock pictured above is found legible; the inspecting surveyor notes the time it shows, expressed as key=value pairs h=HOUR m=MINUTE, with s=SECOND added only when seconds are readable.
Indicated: h=11 m=51
